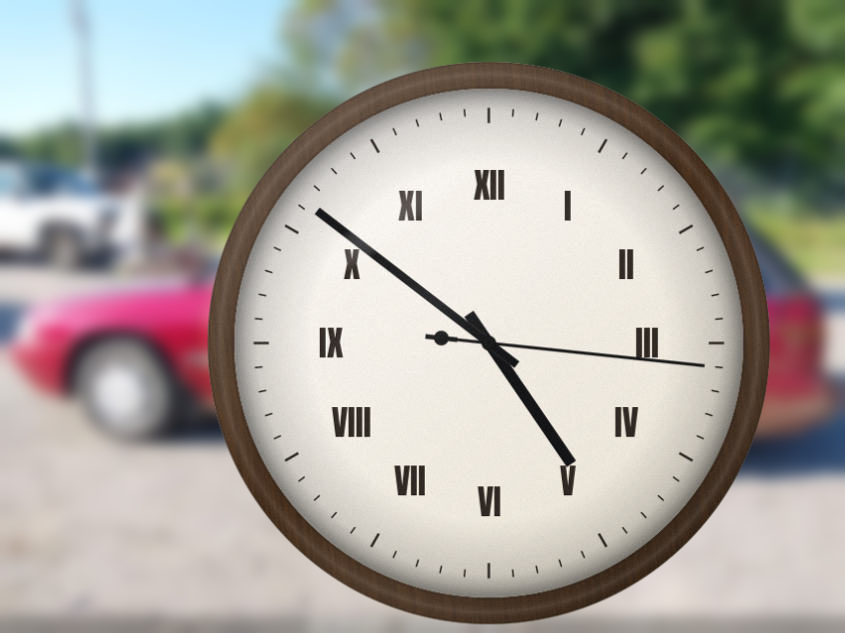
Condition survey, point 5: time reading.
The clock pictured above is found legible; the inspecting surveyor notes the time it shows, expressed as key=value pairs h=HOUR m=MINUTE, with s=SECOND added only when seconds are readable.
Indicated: h=4 m=51 s=16
